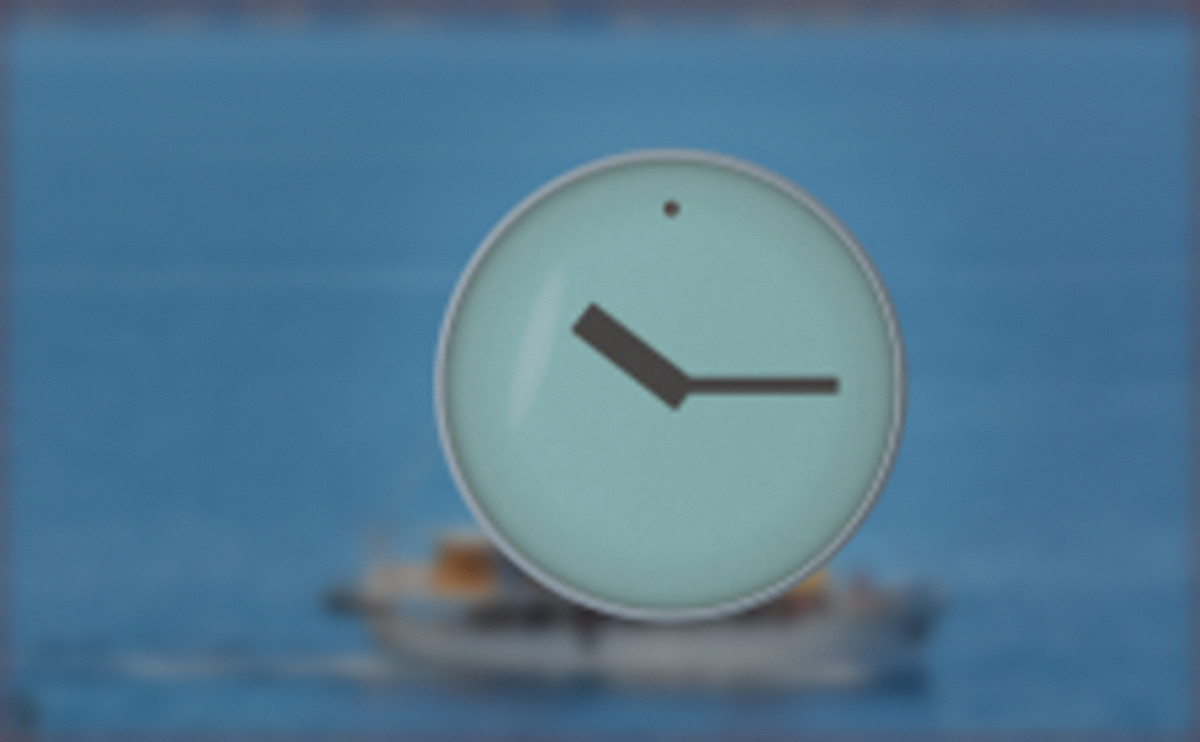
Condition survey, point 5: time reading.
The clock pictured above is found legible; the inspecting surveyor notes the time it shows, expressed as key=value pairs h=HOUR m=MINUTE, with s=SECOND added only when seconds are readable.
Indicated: h=10 m=15
